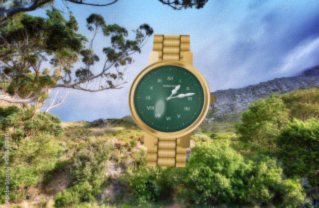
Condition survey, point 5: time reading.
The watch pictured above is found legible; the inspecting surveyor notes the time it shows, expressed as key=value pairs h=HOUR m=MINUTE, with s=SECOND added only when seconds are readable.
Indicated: h=1 m=13
